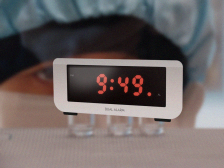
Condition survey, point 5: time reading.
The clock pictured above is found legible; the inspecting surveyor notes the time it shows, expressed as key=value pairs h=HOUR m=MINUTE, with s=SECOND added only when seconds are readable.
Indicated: h=9 m=49
